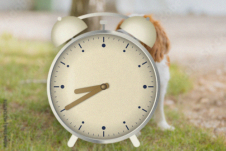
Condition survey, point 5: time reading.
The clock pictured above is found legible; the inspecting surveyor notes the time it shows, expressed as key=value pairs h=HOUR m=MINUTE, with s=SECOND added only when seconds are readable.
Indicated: h=8 m=40
